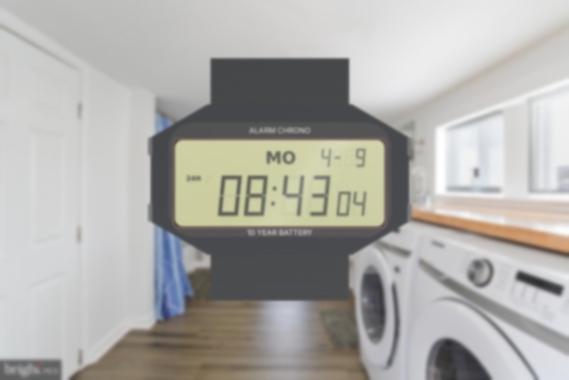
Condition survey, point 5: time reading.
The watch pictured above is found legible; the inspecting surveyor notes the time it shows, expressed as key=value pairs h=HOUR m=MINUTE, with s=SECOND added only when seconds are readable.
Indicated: h=8 m=43 s=4
